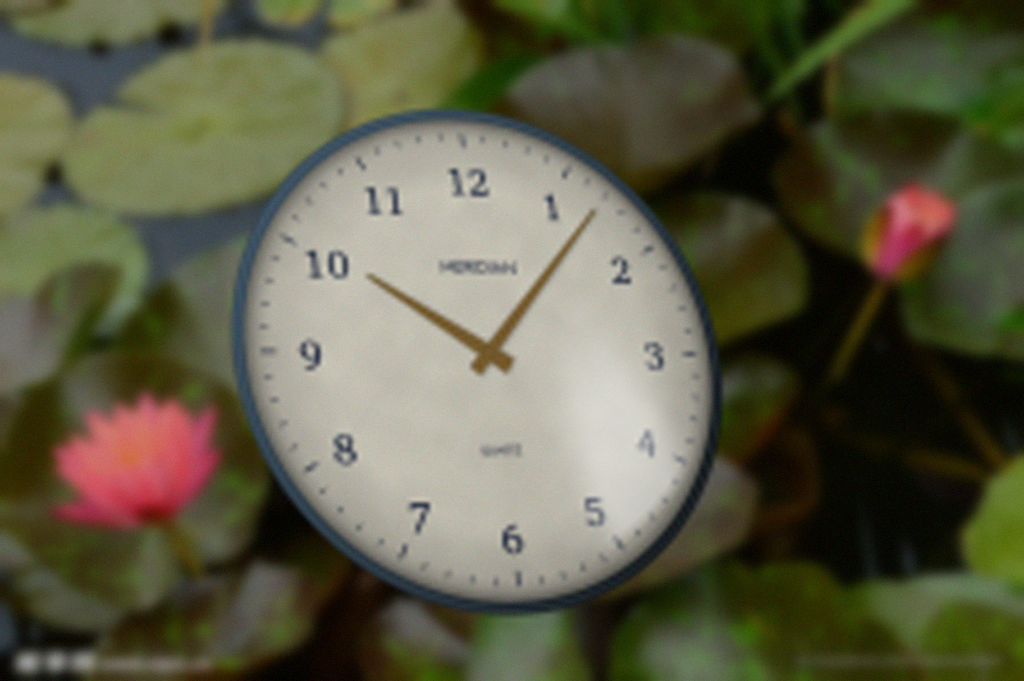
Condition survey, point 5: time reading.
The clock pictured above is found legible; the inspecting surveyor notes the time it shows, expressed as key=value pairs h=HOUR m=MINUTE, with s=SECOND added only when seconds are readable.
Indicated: h=10 m=7
